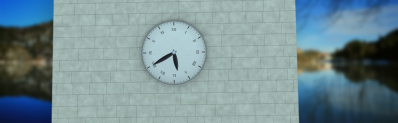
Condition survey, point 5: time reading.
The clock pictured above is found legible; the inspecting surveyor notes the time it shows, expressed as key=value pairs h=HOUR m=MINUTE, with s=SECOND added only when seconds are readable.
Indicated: h=5 m=40
